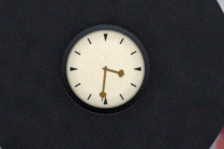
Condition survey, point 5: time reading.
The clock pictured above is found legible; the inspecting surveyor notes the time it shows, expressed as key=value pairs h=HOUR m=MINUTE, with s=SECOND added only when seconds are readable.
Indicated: h=3 m=31
